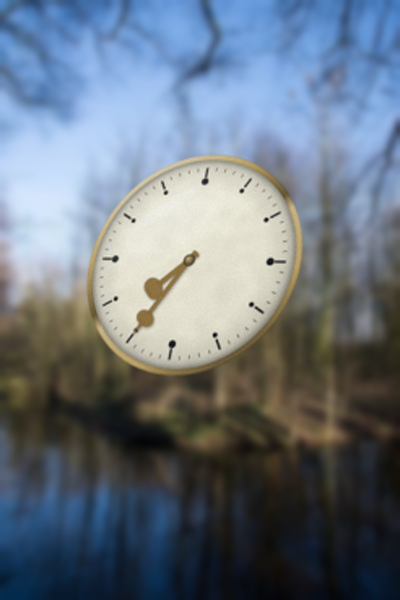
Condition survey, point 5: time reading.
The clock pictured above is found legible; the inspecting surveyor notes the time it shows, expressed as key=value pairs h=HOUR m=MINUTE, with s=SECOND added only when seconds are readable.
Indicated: h=7 m=35
